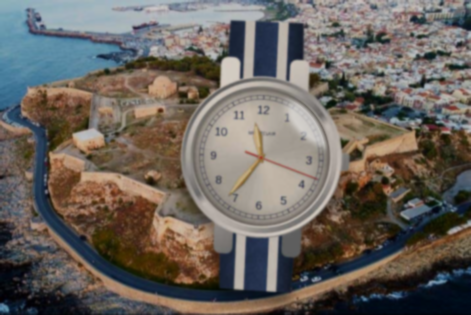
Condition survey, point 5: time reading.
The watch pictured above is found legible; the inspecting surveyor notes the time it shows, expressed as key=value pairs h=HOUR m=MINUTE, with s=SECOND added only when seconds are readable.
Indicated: h=11 m=36 s=18
